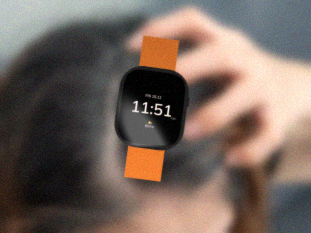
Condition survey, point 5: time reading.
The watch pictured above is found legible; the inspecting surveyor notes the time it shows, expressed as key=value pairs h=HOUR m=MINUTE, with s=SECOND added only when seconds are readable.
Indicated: h=11 m=51
